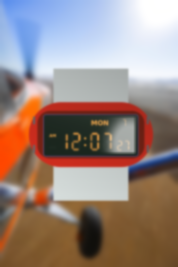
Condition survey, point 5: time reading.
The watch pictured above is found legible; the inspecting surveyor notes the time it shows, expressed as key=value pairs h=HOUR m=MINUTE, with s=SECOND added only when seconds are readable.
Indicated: h=12 m=7
